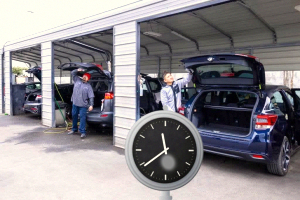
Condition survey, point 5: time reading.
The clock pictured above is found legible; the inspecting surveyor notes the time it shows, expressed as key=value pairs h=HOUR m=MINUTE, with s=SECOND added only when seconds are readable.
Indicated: h=11 m=39
